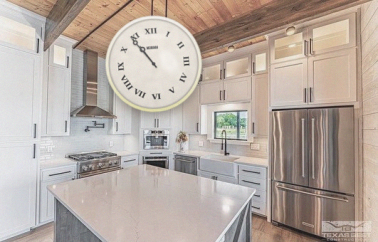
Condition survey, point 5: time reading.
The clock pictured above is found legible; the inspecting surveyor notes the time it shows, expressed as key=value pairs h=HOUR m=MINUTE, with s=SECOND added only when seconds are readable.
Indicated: h=10 m=54
